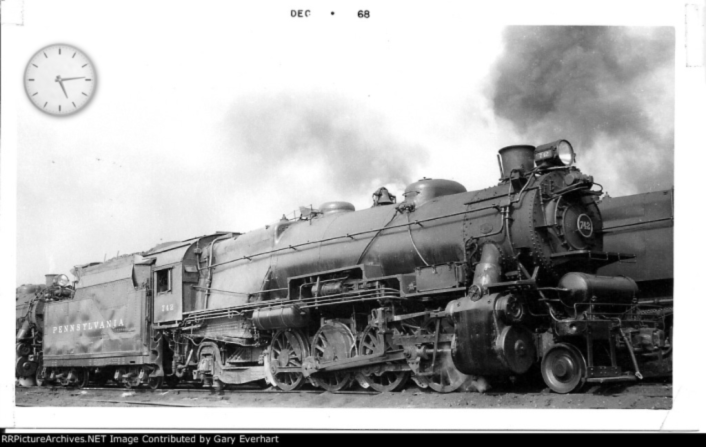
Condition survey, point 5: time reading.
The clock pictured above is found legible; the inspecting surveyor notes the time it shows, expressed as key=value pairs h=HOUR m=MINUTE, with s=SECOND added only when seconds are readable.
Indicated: h=5 m=14
